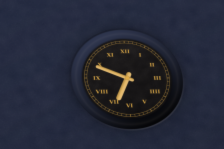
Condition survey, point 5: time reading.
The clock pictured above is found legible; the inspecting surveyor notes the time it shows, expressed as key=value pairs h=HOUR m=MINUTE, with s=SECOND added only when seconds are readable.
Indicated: h=6 m=49
